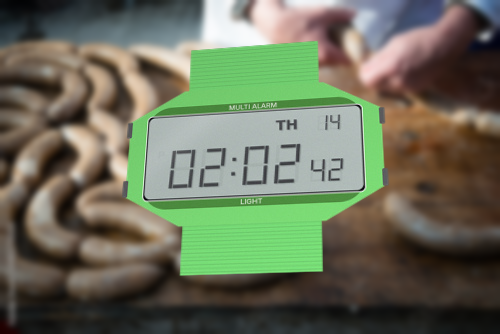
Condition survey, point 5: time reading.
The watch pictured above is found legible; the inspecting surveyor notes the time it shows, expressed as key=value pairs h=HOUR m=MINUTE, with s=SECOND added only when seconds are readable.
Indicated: h=2 m=2 s=42
